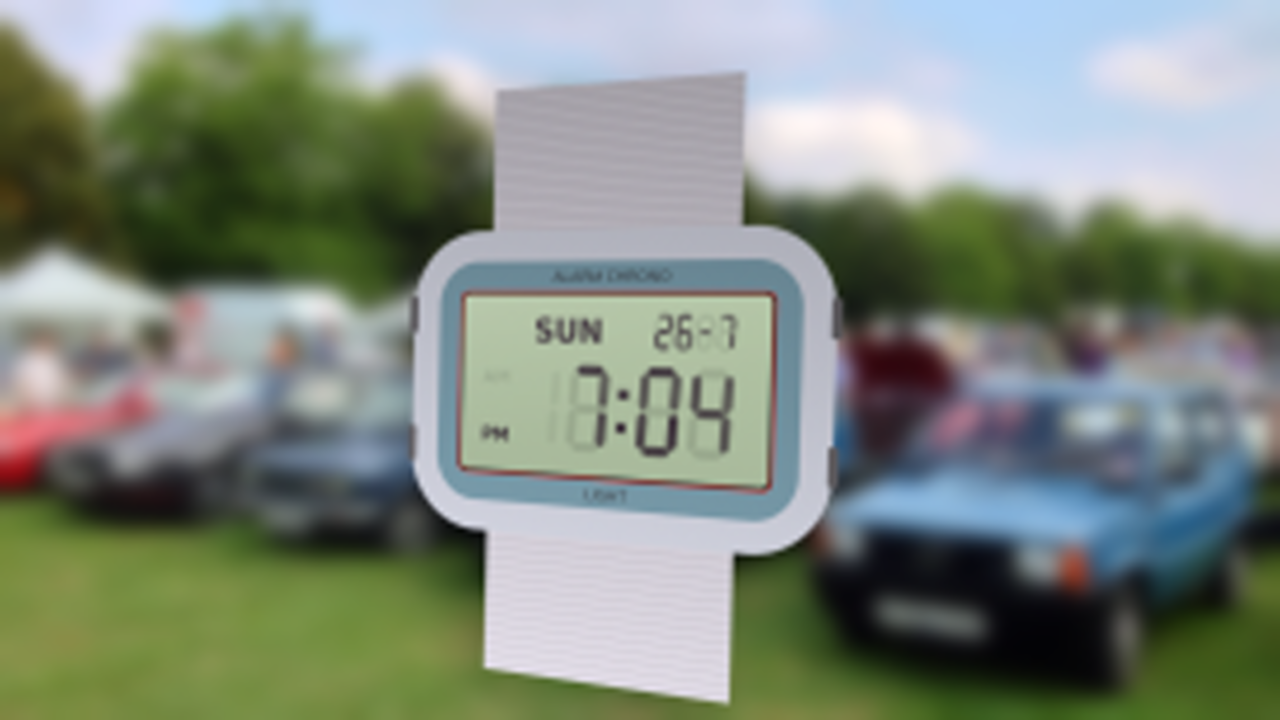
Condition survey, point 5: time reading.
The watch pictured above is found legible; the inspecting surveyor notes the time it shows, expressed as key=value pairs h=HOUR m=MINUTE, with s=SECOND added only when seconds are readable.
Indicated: h=7 m=4
